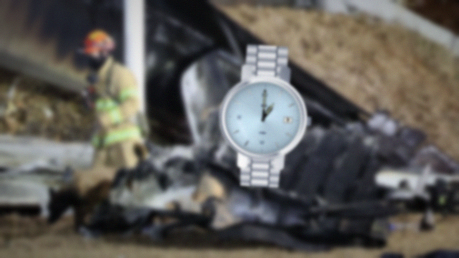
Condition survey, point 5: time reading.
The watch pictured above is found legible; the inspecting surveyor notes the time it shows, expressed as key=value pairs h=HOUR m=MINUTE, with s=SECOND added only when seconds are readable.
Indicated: h=1 m=0
